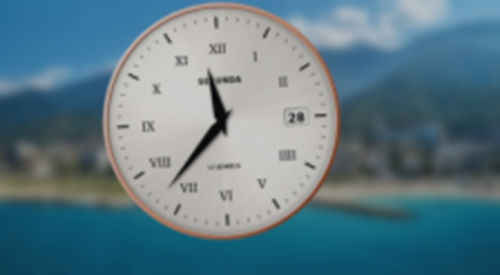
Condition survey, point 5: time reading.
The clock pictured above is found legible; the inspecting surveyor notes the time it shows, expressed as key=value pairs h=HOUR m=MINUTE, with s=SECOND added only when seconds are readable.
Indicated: h=11 m=37
